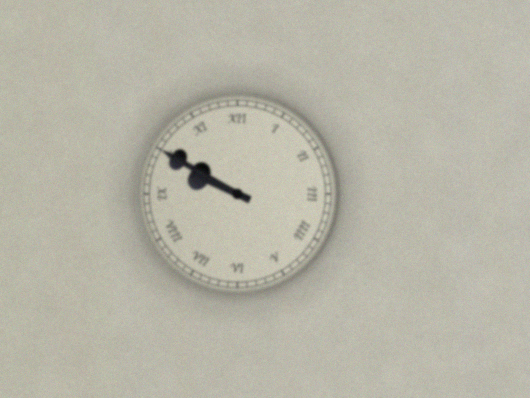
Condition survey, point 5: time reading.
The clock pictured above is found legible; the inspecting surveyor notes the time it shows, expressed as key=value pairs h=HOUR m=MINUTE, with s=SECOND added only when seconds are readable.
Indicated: h=9 m=50
